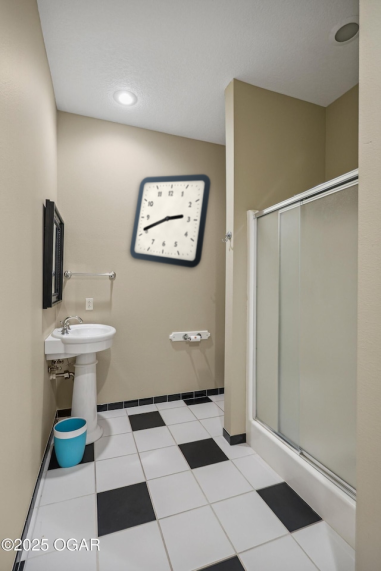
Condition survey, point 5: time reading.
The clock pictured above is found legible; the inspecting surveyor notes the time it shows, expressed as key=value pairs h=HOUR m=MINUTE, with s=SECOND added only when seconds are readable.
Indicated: h=2 m=41
